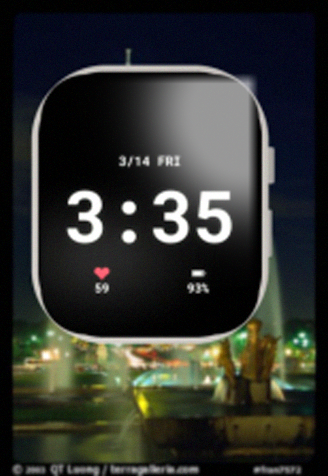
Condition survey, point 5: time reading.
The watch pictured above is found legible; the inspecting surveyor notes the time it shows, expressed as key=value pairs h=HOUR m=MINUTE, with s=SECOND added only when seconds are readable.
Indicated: h=3 m=35
